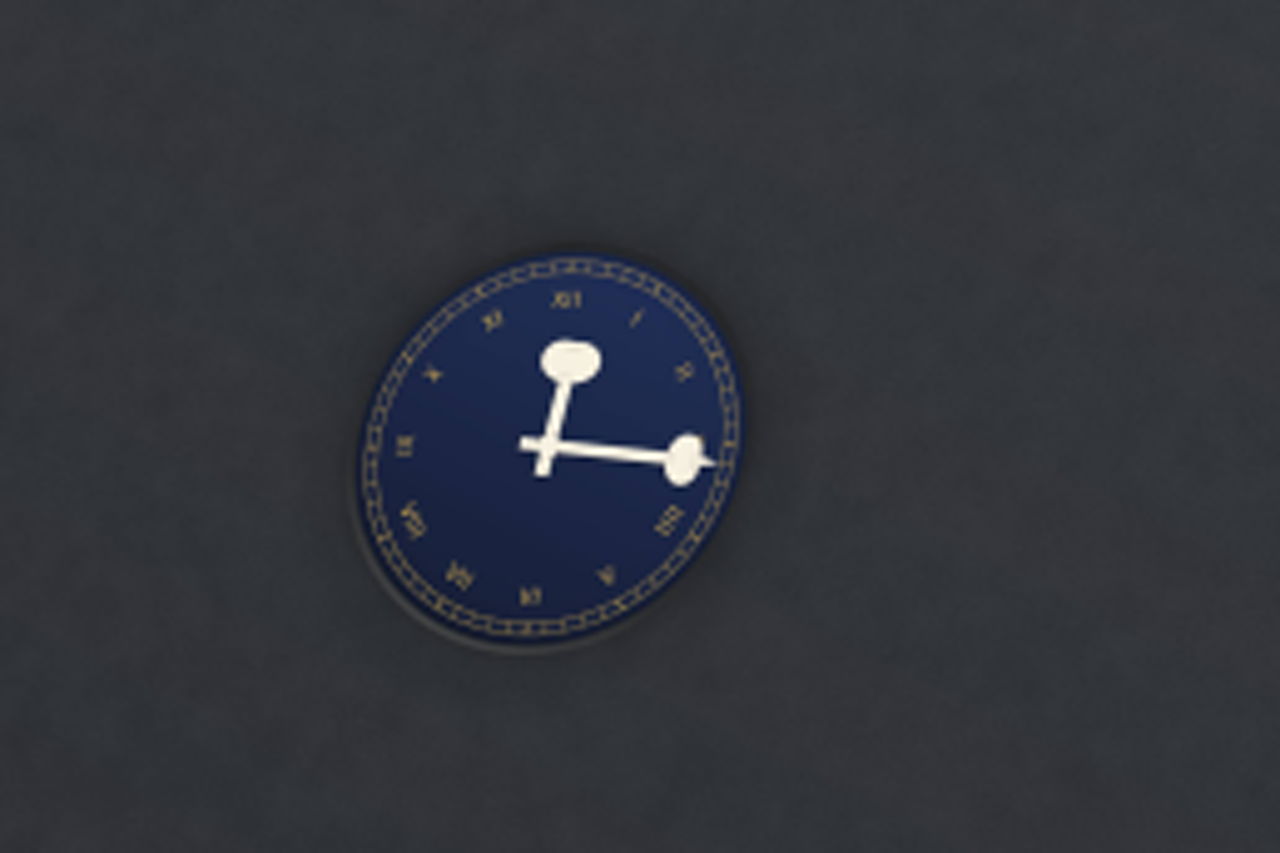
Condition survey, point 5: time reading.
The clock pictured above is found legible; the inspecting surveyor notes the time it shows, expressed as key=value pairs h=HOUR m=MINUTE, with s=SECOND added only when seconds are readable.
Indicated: h=12 m=16
